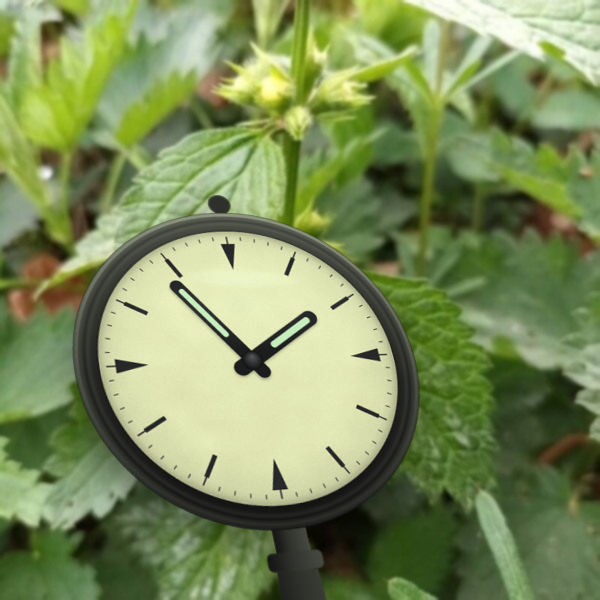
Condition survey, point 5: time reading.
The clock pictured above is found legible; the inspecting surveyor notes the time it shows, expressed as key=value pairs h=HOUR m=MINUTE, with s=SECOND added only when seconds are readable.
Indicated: h=1 m=54
